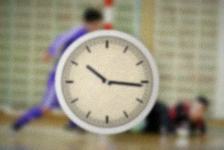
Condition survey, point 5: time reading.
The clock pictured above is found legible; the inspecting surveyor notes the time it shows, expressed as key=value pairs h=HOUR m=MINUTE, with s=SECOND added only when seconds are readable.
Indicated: h=10 m=16
